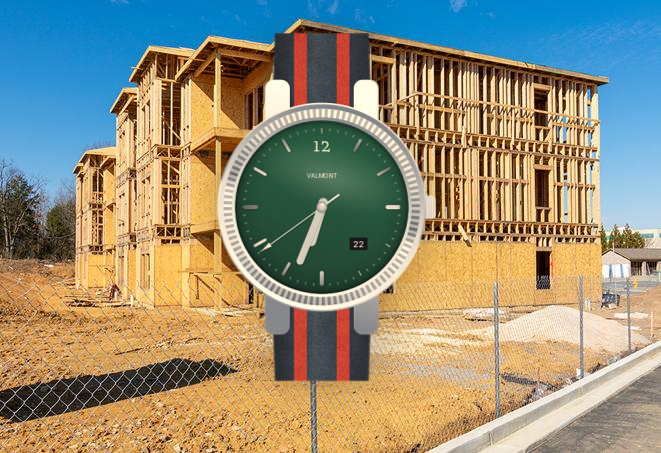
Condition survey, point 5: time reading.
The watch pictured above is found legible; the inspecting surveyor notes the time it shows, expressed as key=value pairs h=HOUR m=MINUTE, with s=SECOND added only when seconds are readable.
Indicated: h=6 m=33 s=39
